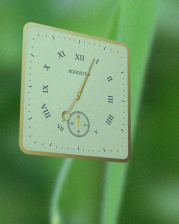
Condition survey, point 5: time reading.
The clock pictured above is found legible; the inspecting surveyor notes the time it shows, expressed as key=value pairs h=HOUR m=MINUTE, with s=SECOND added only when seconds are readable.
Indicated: h=7 m=4
